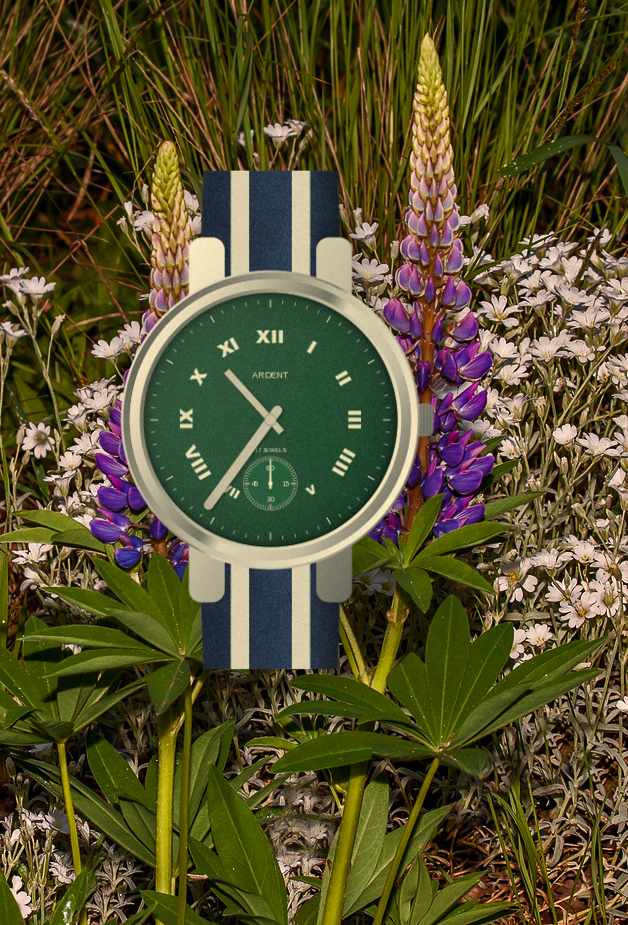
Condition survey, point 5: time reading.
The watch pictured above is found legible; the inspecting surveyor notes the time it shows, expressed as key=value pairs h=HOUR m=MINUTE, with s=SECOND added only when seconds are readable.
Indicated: h=10 m=36
